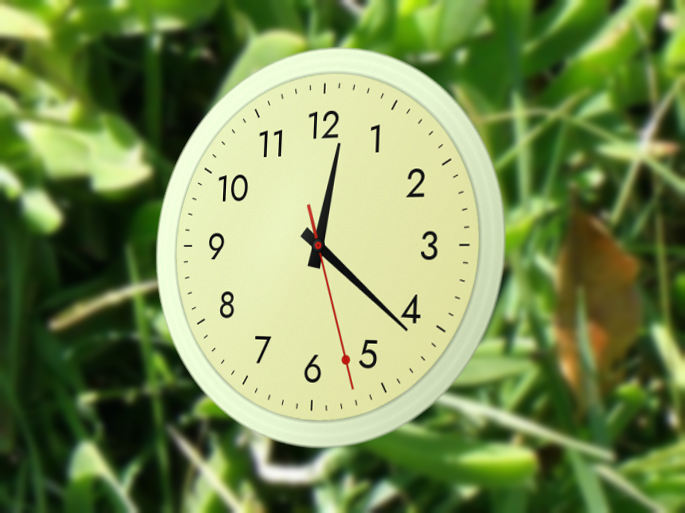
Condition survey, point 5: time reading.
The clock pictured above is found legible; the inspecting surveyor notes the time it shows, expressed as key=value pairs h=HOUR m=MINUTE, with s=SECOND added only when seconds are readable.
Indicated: h=12 m=21 s=27
